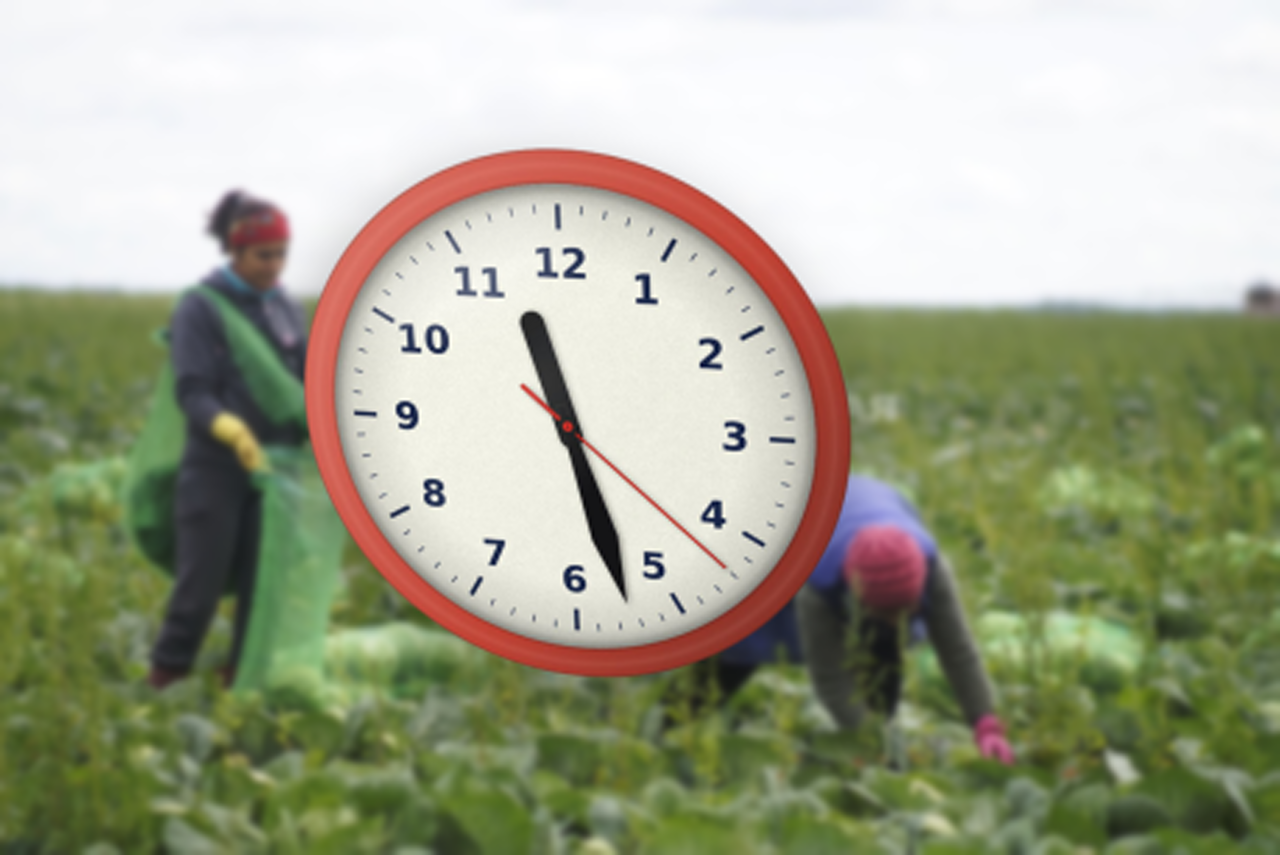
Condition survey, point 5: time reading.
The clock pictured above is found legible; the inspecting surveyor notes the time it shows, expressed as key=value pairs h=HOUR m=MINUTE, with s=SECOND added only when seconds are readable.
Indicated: h=11 m=27 s=22
